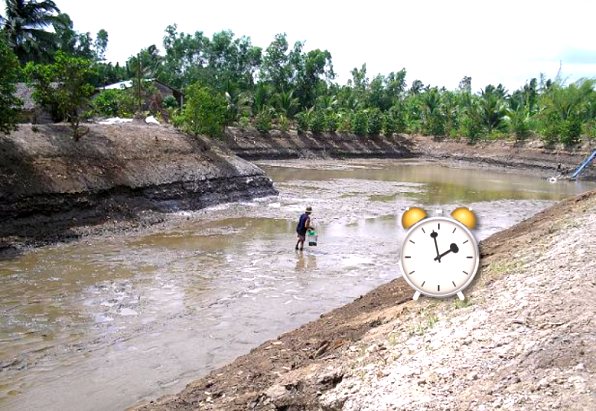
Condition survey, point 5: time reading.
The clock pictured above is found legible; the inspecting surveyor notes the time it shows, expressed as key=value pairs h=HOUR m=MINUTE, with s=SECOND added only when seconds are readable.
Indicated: h=1 m=58
